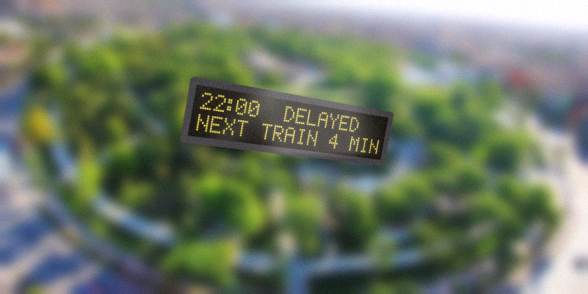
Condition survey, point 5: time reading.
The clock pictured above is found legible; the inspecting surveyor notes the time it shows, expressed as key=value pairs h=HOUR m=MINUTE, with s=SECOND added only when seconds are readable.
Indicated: h=22 m=0
